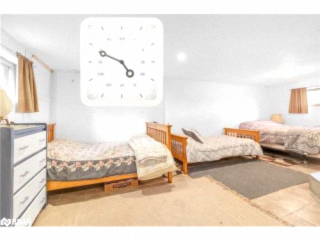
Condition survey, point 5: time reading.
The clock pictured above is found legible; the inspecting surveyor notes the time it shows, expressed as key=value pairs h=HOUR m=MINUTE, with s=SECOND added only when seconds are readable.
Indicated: h=4 m=49
